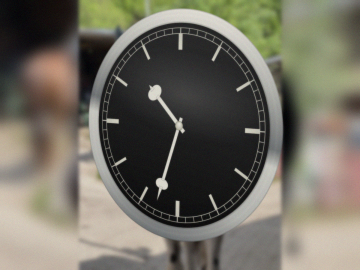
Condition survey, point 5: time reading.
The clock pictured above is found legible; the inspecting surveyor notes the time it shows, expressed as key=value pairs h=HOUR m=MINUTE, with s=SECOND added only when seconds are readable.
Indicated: h=10 m=33
